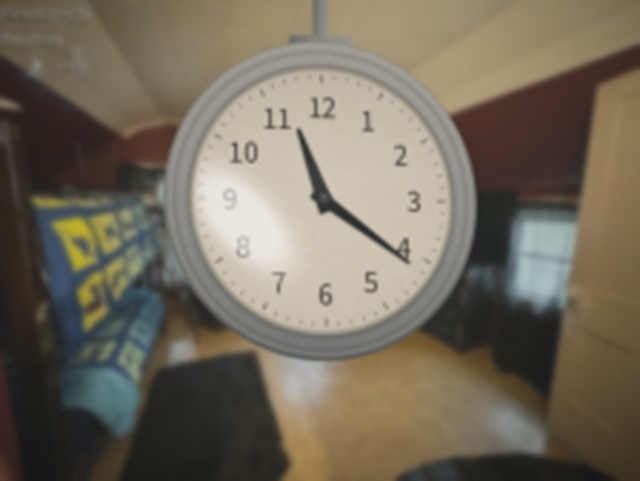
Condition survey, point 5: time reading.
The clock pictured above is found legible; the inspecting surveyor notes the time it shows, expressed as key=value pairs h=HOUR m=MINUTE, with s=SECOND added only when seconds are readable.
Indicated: h=11 m=21
